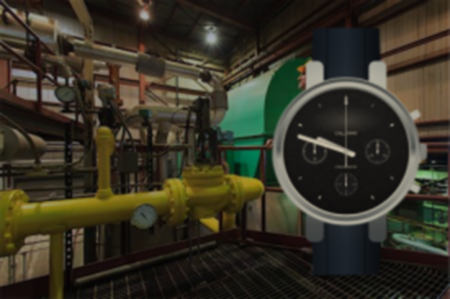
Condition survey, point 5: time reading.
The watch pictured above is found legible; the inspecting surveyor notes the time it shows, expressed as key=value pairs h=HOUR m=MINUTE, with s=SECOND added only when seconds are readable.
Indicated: h=9 m=48
